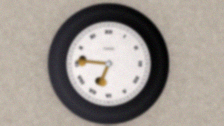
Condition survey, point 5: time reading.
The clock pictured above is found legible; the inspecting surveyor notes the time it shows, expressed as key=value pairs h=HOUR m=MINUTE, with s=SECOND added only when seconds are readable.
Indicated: h=6 m=46
